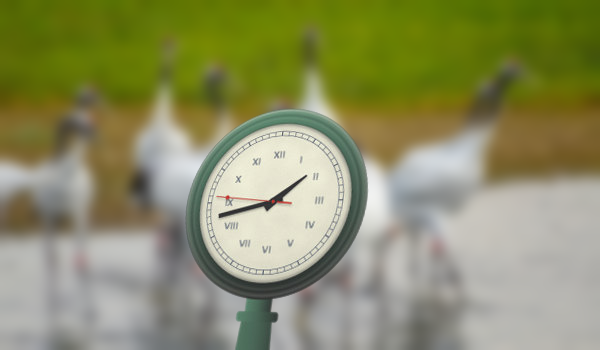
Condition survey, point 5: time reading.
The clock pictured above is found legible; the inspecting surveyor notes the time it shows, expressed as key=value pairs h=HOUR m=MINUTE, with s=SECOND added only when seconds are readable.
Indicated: h=1 m=42 s=46
